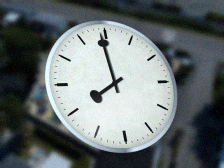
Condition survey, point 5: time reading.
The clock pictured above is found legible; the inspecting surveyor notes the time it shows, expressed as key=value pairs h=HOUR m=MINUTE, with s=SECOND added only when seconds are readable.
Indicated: h=7 m=59
